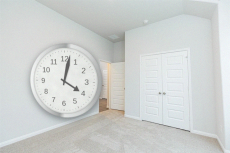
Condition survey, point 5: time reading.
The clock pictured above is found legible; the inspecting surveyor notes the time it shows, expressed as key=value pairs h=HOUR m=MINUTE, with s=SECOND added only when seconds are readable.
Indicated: h=4 m=2
